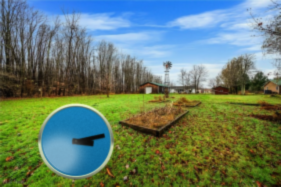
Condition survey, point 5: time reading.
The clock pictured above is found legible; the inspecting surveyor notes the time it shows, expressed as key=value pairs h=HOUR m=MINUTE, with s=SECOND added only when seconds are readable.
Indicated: h=3 m=13
